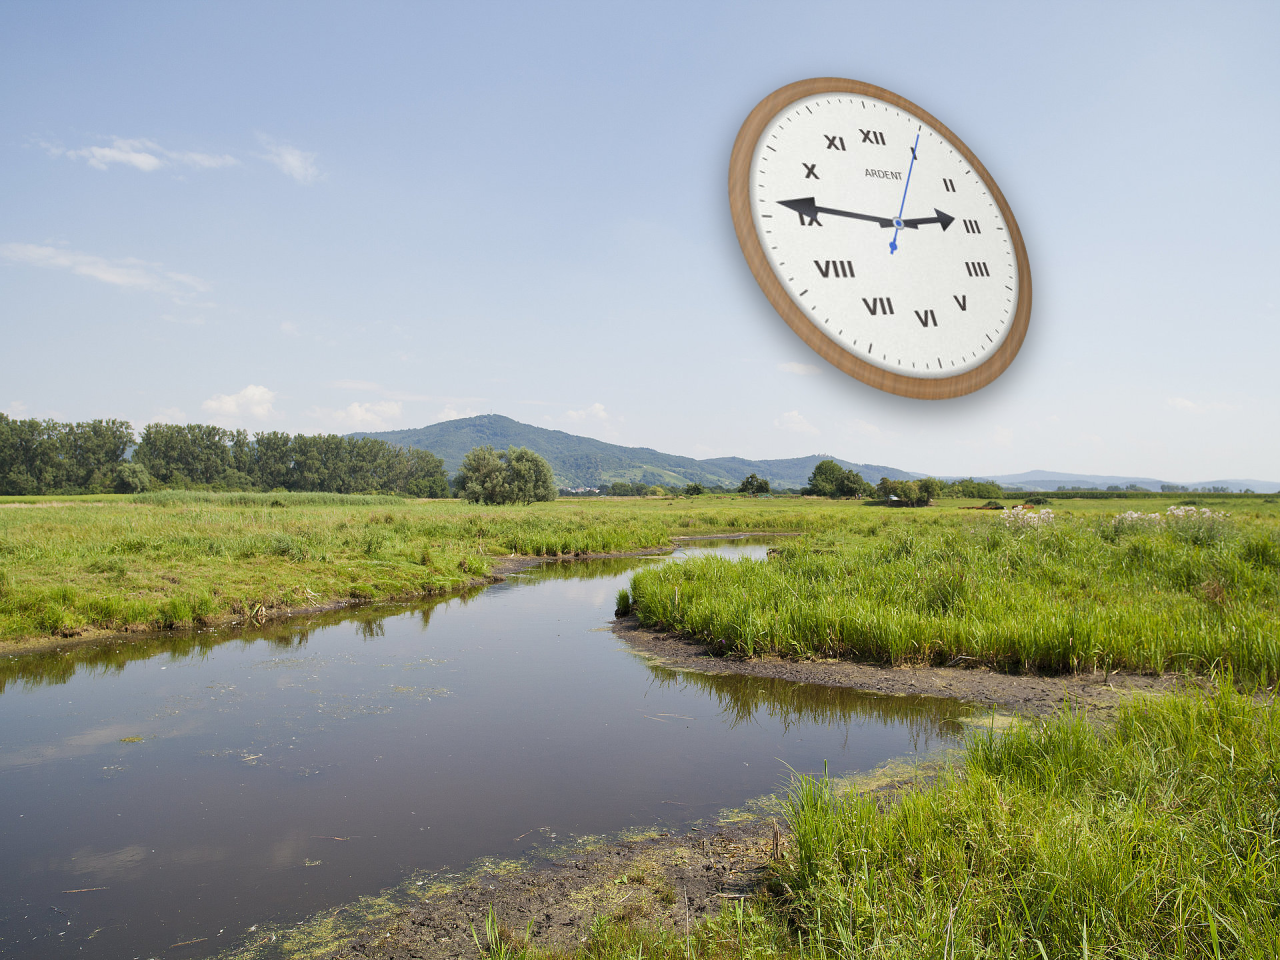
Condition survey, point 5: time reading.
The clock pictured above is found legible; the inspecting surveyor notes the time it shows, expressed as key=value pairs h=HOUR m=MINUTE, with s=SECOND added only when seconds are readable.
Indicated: h=2 m=46 s=5
